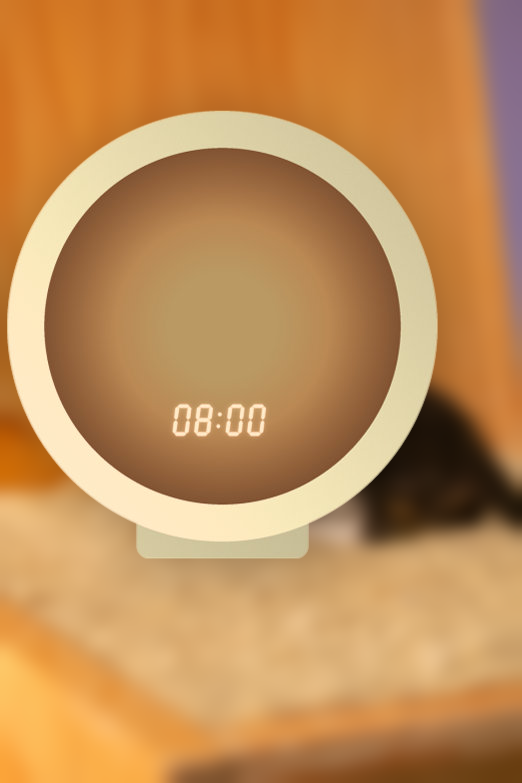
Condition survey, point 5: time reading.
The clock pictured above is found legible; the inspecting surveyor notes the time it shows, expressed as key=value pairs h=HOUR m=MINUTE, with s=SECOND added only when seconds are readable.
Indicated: h=8 m=0
